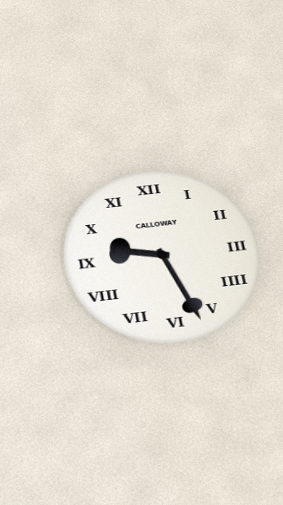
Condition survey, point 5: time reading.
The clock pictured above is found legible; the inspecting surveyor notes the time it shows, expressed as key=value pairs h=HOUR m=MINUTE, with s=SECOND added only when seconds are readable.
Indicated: h=9 m=27
